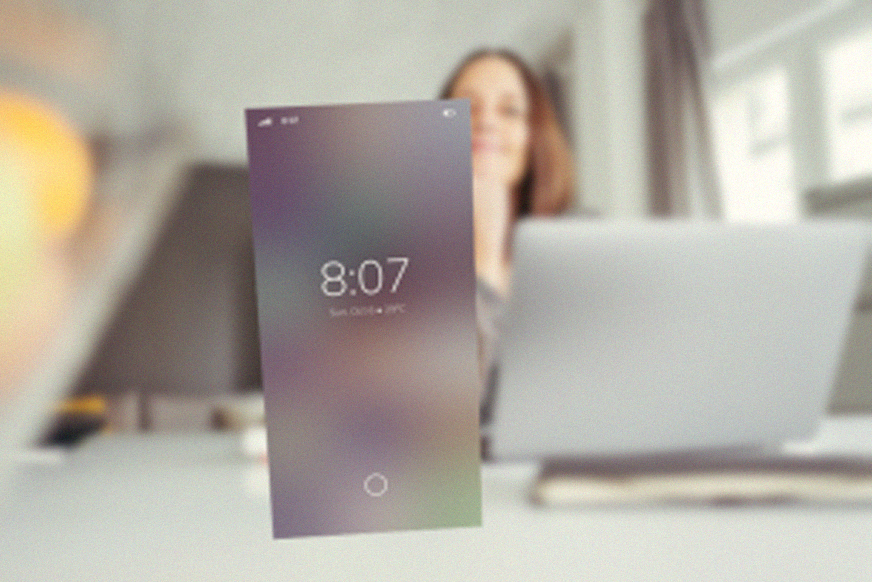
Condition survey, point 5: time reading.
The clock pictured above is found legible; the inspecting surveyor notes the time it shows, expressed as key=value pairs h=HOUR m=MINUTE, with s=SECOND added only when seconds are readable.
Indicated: h=8 m=7
